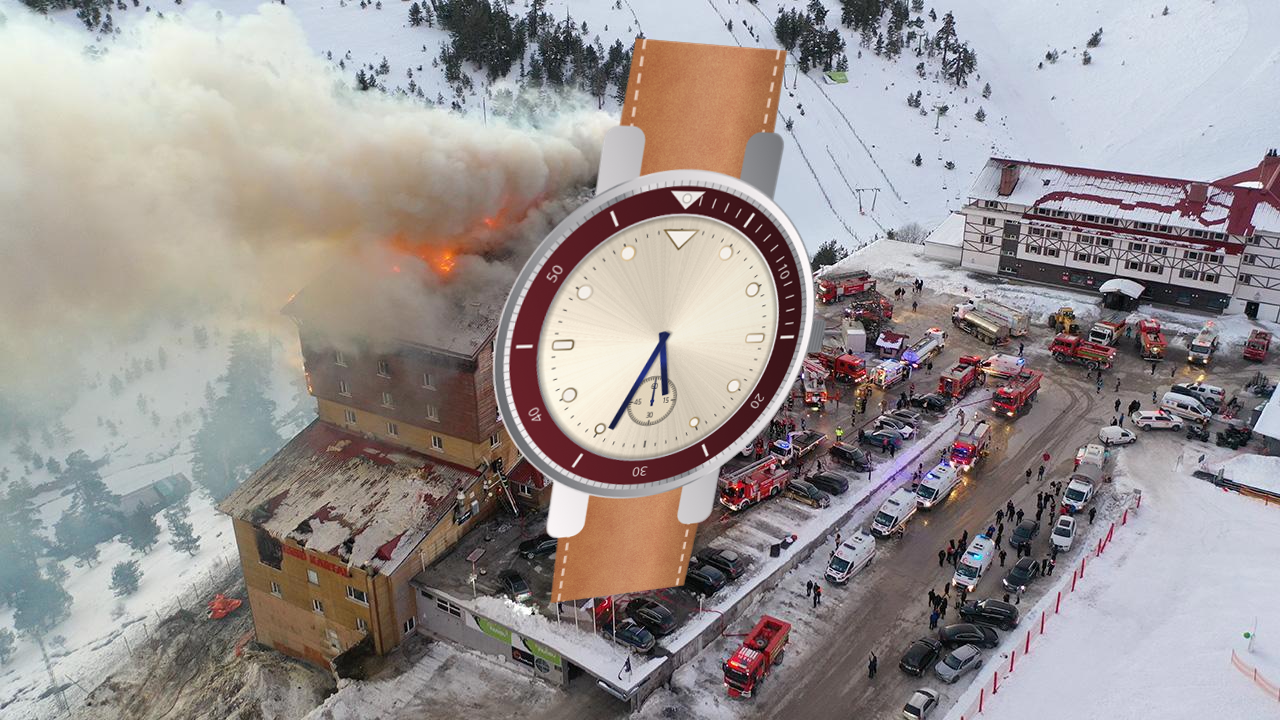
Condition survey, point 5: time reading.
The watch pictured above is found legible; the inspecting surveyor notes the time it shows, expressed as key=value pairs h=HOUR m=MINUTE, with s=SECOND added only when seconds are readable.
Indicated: h=5 m=34
